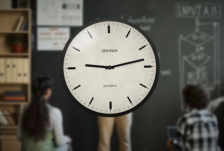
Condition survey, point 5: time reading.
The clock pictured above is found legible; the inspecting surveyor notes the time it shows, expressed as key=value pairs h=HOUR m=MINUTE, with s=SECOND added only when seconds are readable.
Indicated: h=9 m=13
